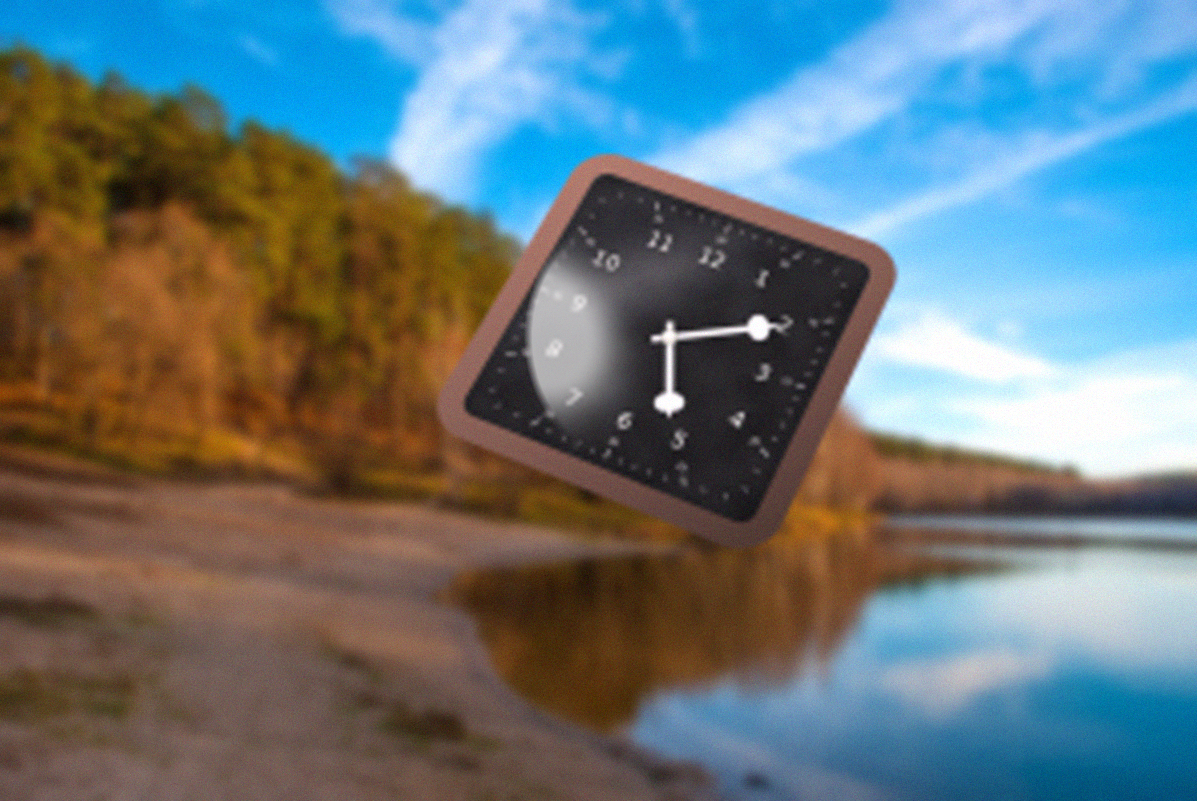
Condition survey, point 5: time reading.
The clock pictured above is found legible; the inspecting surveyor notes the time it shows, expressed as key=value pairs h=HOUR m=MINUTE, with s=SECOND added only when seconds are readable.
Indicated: h=5 m=10
